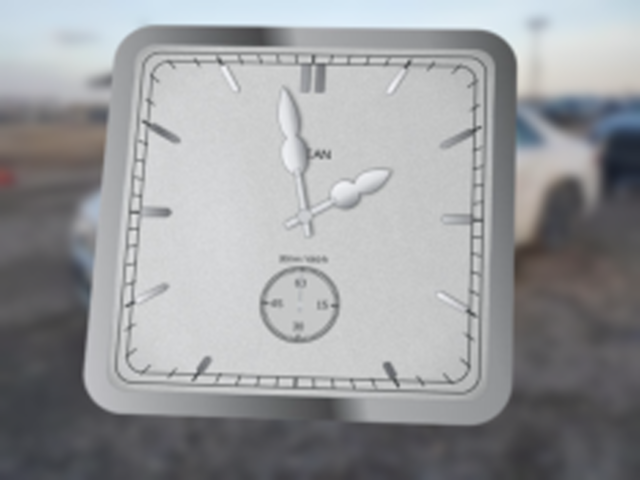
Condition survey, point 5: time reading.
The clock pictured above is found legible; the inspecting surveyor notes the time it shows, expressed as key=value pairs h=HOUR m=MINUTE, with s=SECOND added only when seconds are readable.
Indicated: h=1 m=58
